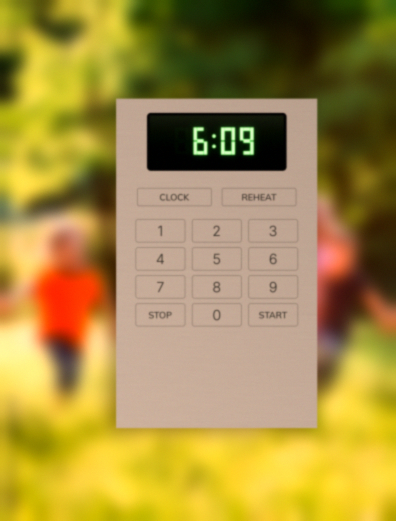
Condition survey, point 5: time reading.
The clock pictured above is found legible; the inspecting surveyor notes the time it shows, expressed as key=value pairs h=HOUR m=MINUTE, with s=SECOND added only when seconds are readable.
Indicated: h=6 m=9
